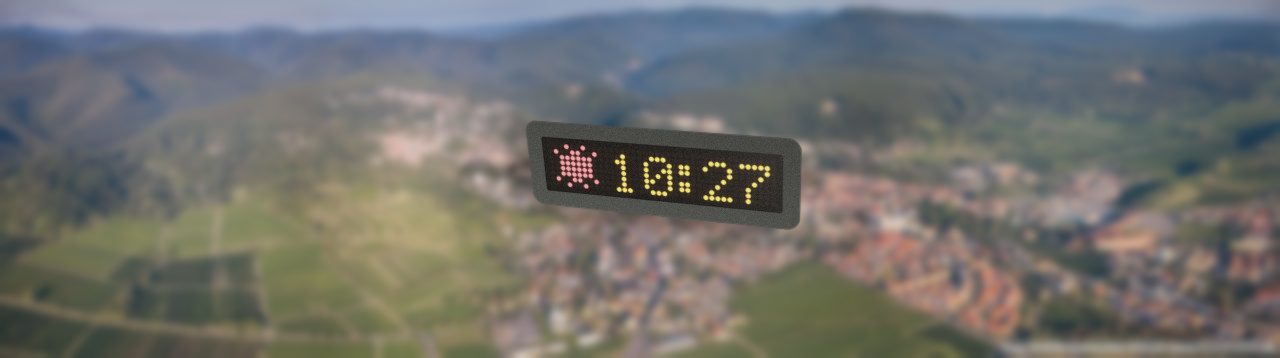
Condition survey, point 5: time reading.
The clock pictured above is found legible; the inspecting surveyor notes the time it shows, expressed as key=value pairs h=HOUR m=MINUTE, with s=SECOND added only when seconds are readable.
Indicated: h=10 m=27
